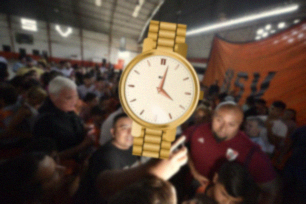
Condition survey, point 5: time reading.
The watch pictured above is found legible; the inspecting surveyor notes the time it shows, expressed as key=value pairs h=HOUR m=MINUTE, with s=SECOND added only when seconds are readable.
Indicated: h=4 m=2
